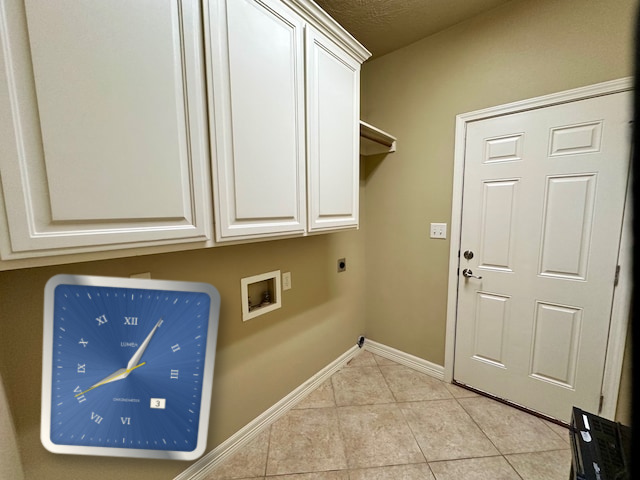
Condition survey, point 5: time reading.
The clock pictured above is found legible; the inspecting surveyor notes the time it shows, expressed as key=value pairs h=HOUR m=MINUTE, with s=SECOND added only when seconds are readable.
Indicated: h=8 m=4 s=40
